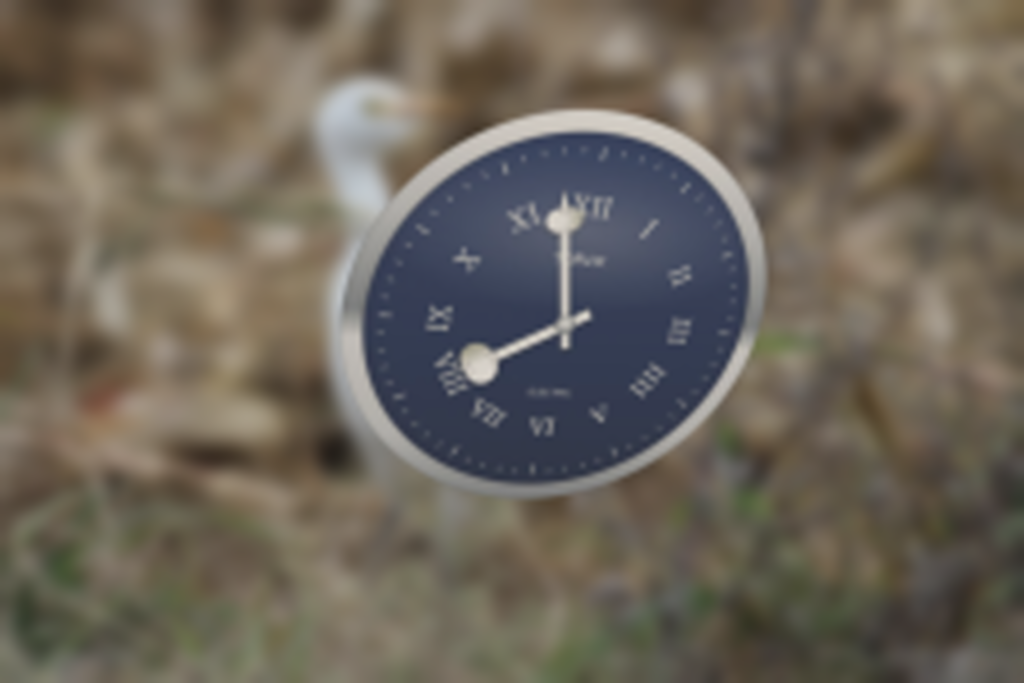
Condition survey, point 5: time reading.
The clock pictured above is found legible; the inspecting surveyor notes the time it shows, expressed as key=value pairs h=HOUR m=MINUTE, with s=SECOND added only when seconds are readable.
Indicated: h=7 m=58
